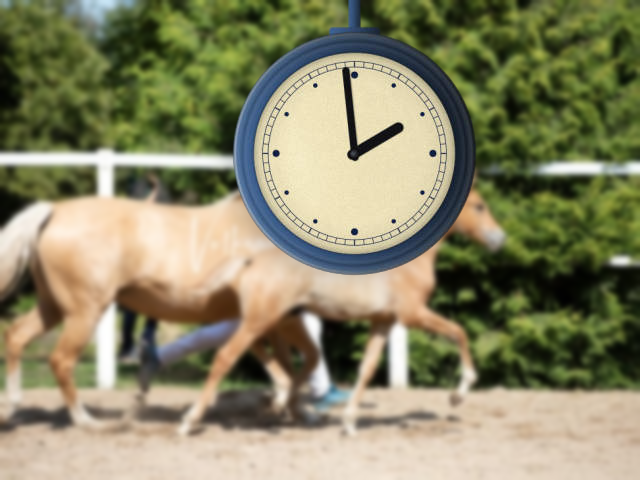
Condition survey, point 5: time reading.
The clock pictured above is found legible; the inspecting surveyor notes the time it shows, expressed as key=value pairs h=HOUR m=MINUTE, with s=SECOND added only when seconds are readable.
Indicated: h=1 m=59
